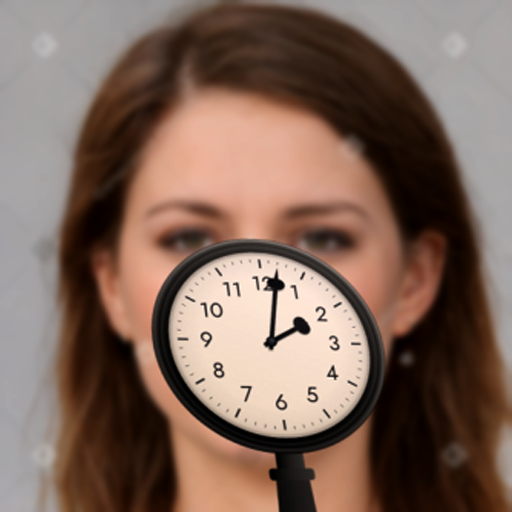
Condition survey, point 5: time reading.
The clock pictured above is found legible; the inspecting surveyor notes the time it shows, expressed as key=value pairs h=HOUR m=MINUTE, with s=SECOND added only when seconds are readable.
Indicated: h=2 m=2
